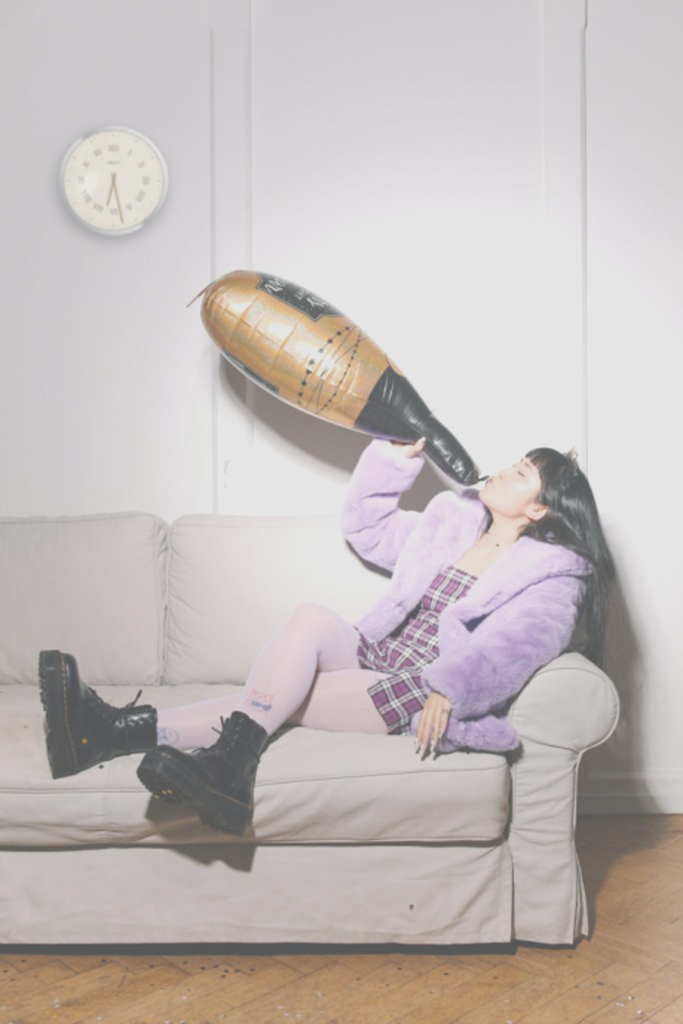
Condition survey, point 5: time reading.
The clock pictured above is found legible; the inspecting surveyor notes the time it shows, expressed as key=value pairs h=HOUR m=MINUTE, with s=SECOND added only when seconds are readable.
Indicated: h=6 m=28
